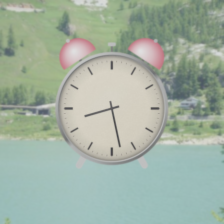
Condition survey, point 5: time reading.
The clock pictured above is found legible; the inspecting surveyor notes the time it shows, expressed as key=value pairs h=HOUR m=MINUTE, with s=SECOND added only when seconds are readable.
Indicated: h=8 m=28
